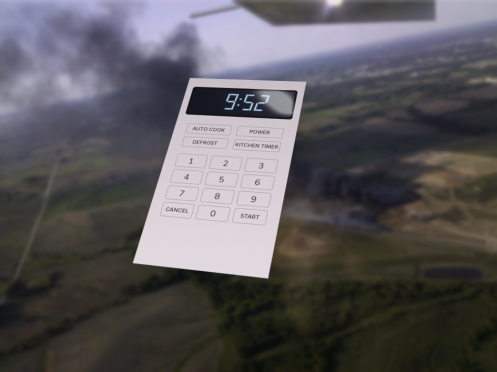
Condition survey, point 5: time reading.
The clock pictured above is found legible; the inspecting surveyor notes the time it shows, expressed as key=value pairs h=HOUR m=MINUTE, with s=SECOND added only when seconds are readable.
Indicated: h=9 m=52
